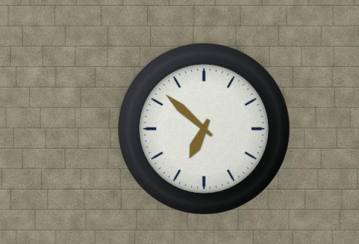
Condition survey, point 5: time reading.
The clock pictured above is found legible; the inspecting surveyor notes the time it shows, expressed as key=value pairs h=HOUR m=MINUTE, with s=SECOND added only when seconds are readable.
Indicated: h=6 m=52
